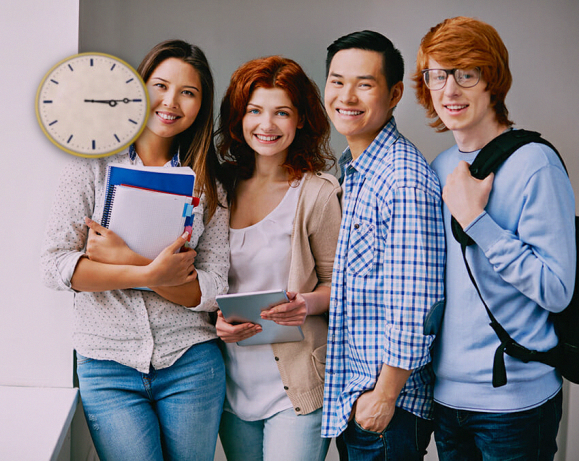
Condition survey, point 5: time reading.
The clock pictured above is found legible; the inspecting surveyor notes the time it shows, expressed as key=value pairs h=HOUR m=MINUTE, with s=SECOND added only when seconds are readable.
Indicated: h=3 m=15
